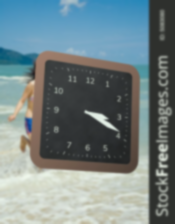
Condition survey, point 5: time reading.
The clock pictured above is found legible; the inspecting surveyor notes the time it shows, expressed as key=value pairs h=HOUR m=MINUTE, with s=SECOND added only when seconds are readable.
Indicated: h=3 m=19
